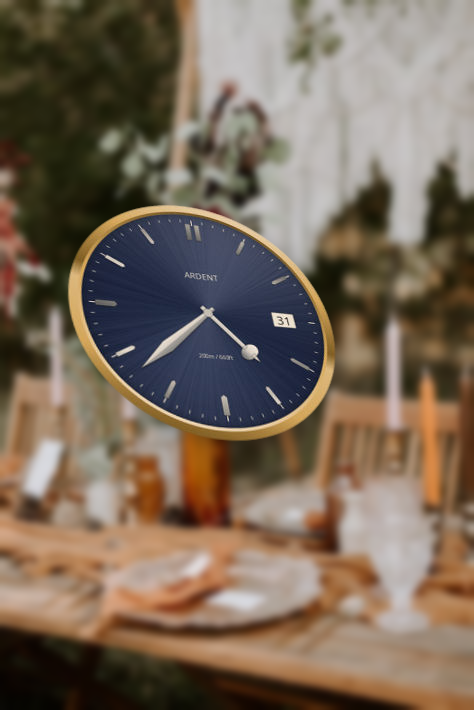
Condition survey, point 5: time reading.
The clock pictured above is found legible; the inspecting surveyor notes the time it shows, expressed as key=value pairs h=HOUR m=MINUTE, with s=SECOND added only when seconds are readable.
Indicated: h=4 m=38
